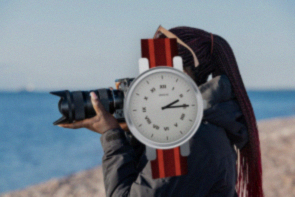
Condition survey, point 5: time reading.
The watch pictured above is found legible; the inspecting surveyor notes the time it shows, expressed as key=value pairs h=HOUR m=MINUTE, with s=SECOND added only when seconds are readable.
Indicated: h=2 m=15
